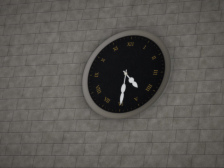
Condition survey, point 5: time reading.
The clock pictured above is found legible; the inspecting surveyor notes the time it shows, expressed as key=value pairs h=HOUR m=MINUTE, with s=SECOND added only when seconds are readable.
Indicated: h=4 m=30
